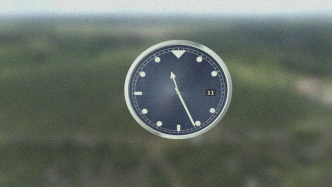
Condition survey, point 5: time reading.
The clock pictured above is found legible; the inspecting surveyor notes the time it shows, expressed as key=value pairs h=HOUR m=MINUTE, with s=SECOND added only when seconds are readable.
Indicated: h=11 m=26
